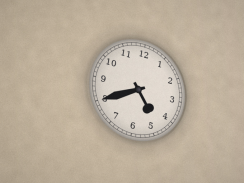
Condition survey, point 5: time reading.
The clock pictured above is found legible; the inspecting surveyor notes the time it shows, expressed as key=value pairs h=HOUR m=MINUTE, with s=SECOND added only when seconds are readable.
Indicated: h=4 m=40
